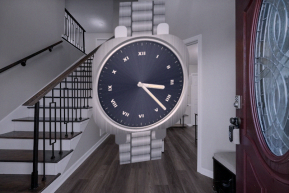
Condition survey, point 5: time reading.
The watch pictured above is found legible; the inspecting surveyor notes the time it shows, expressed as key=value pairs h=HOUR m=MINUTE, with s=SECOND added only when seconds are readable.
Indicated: h=3 m=23
